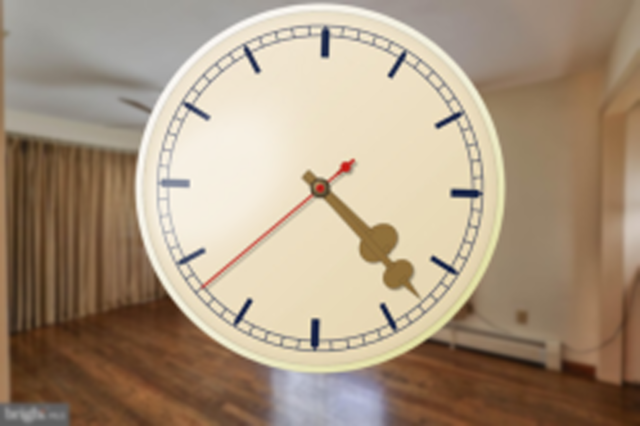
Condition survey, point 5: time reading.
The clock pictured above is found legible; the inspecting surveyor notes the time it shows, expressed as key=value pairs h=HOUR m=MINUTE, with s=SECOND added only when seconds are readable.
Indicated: h=4 m=22 s=38
